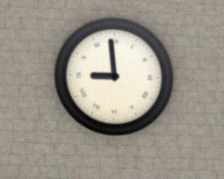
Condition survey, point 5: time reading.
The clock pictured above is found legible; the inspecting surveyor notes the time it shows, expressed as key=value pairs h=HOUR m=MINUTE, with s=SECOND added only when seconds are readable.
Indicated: h=8 m=59
